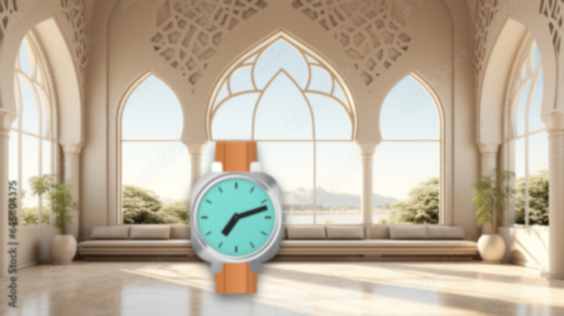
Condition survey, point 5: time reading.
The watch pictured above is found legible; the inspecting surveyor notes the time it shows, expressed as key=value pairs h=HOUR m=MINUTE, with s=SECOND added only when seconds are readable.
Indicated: h=7 m=12
